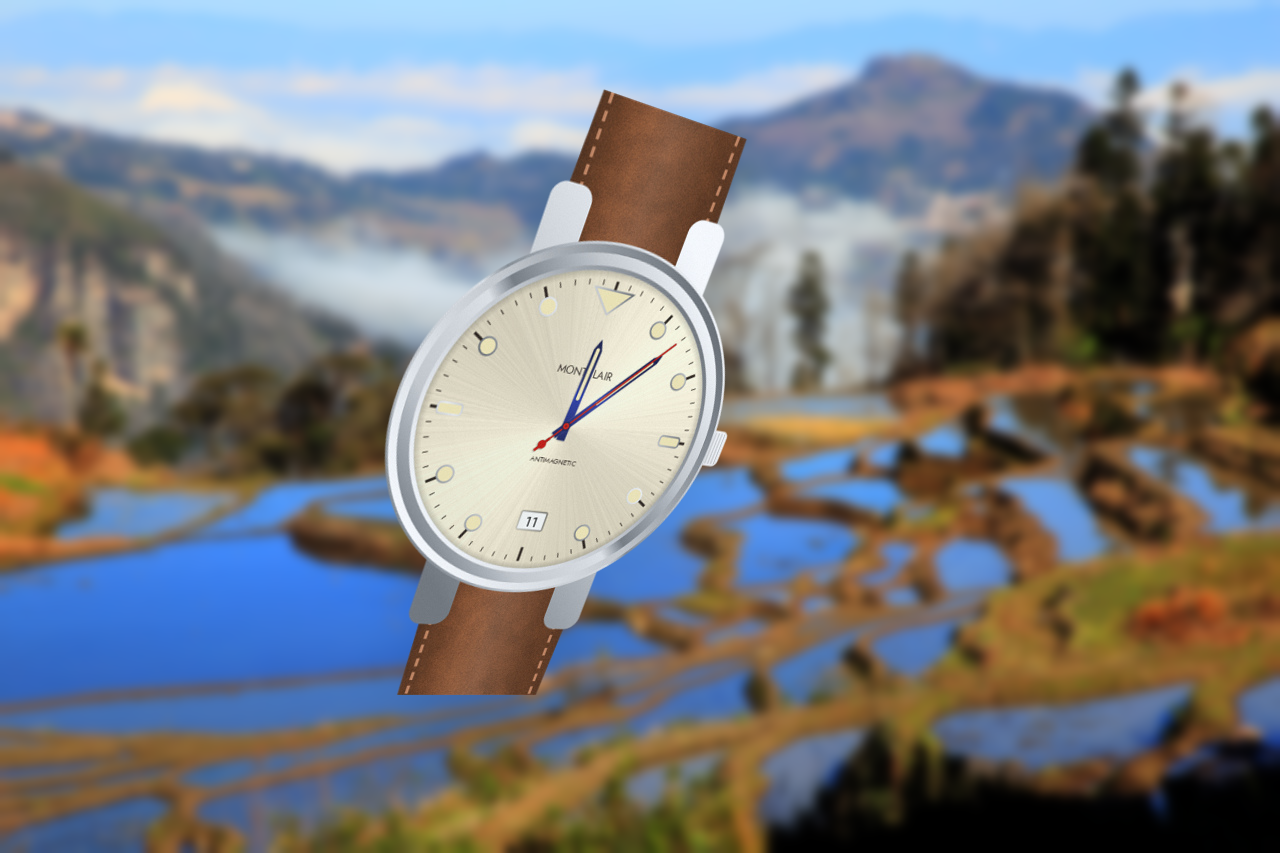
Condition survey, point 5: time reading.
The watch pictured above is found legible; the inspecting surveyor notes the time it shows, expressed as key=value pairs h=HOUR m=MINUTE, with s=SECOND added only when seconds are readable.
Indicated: h=12 m=7 s=7
